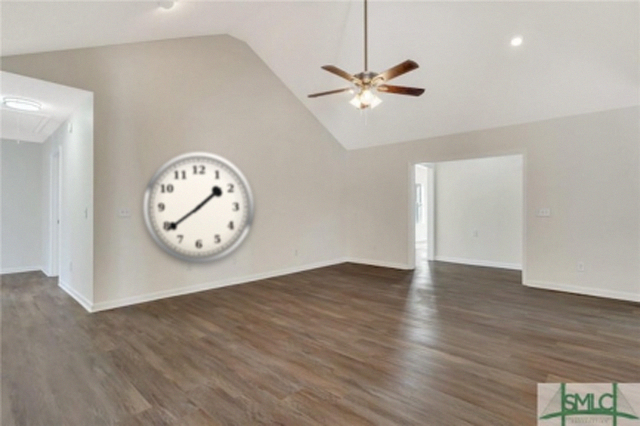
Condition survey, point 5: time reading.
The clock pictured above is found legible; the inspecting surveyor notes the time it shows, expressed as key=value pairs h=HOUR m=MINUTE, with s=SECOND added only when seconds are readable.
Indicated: h=1 m=39
